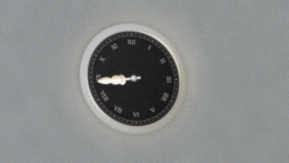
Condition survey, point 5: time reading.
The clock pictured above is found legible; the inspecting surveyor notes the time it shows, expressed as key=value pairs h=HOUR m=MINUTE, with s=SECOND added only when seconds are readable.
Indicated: h=8 m=44
